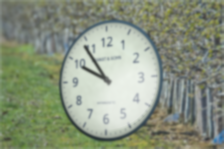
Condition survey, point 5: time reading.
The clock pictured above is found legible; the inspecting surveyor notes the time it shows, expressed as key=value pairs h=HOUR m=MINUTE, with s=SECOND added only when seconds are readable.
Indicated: h=9 m=54
